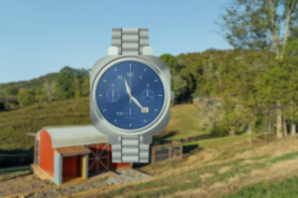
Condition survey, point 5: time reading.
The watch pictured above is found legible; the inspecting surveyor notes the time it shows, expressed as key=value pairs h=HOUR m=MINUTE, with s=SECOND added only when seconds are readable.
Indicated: h=11 m=23
